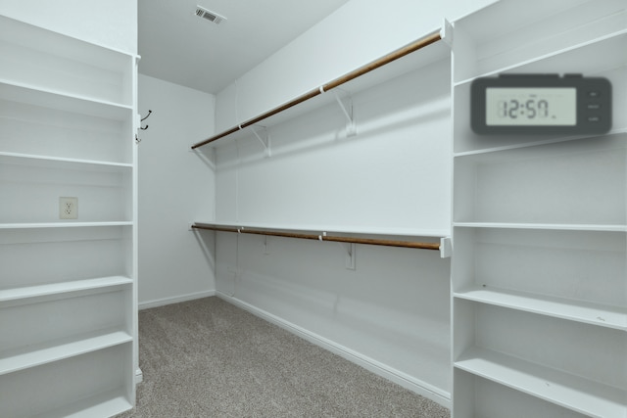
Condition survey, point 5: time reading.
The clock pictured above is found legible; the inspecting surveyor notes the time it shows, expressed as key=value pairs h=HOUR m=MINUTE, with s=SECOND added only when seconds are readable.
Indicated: h=12 m=57
